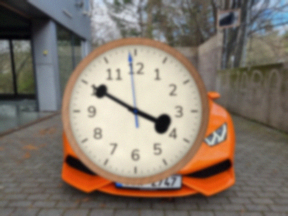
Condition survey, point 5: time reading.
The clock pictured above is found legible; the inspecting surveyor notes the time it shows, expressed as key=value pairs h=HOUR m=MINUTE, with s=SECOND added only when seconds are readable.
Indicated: h=3 m=49 s=59
